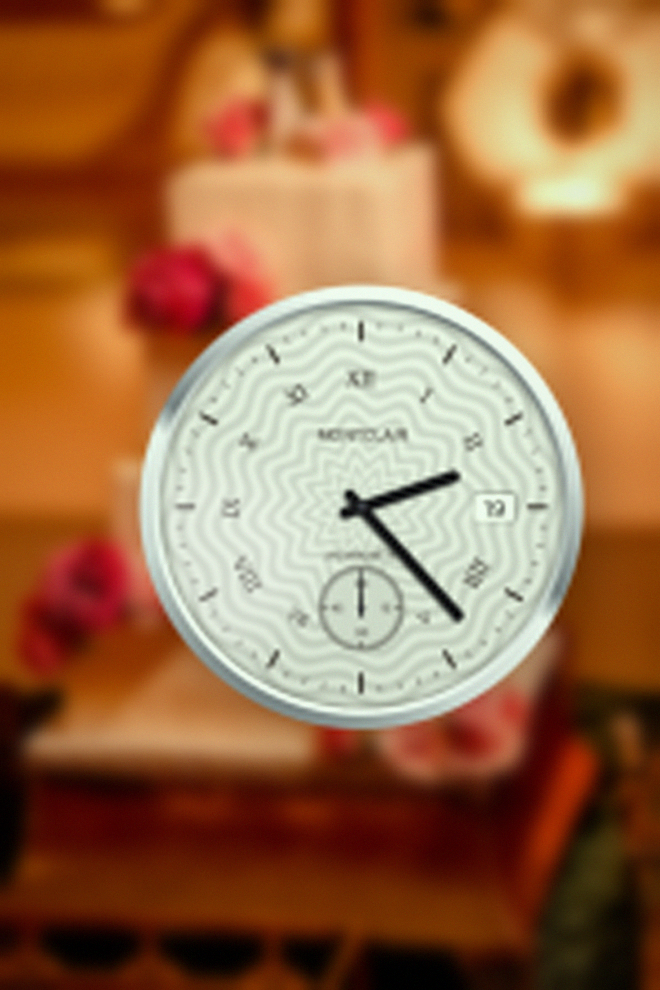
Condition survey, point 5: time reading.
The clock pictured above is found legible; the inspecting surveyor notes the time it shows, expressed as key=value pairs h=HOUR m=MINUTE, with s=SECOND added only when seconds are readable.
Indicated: h=2 m=23
